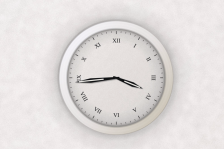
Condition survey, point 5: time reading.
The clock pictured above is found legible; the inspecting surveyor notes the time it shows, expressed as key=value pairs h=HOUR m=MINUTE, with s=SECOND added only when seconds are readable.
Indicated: h=3 m=44
